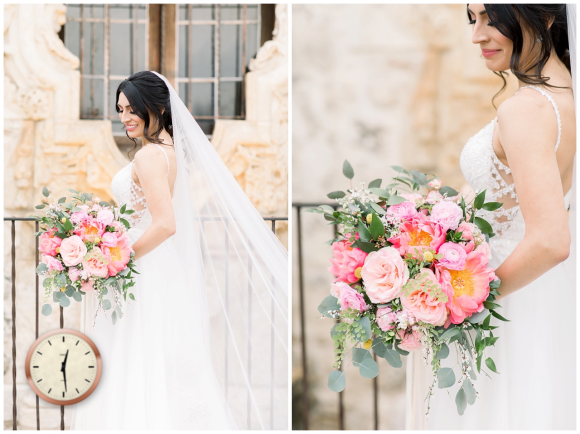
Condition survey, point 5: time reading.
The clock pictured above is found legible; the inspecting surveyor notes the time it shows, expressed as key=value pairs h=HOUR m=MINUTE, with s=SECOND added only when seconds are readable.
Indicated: h=12 m=29
